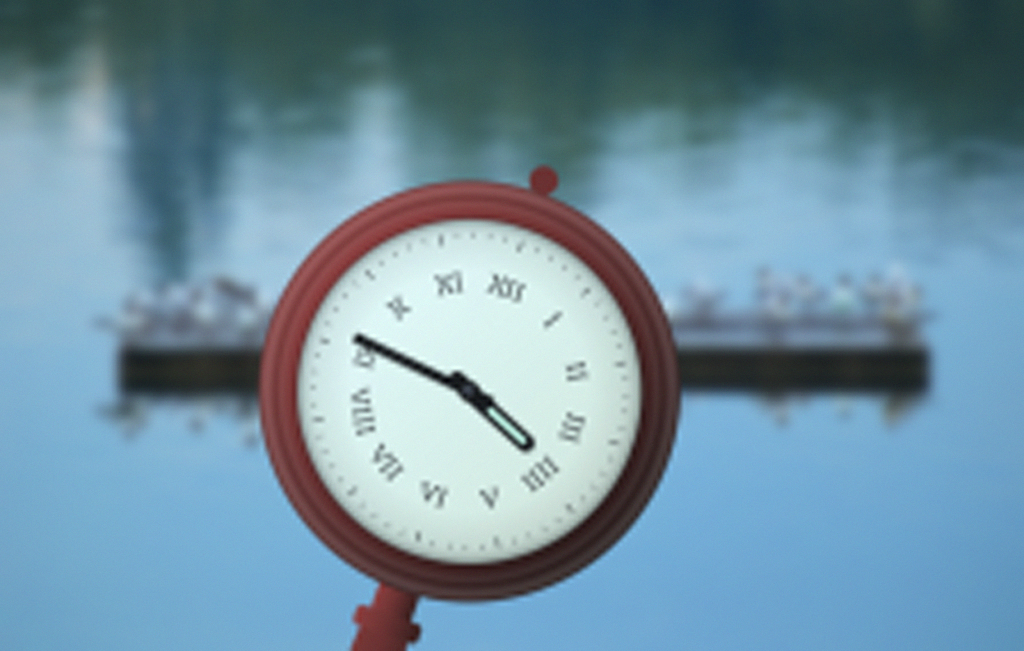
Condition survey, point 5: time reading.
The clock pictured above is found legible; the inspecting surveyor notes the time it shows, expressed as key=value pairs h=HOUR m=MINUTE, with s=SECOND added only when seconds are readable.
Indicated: h=3 m=46
